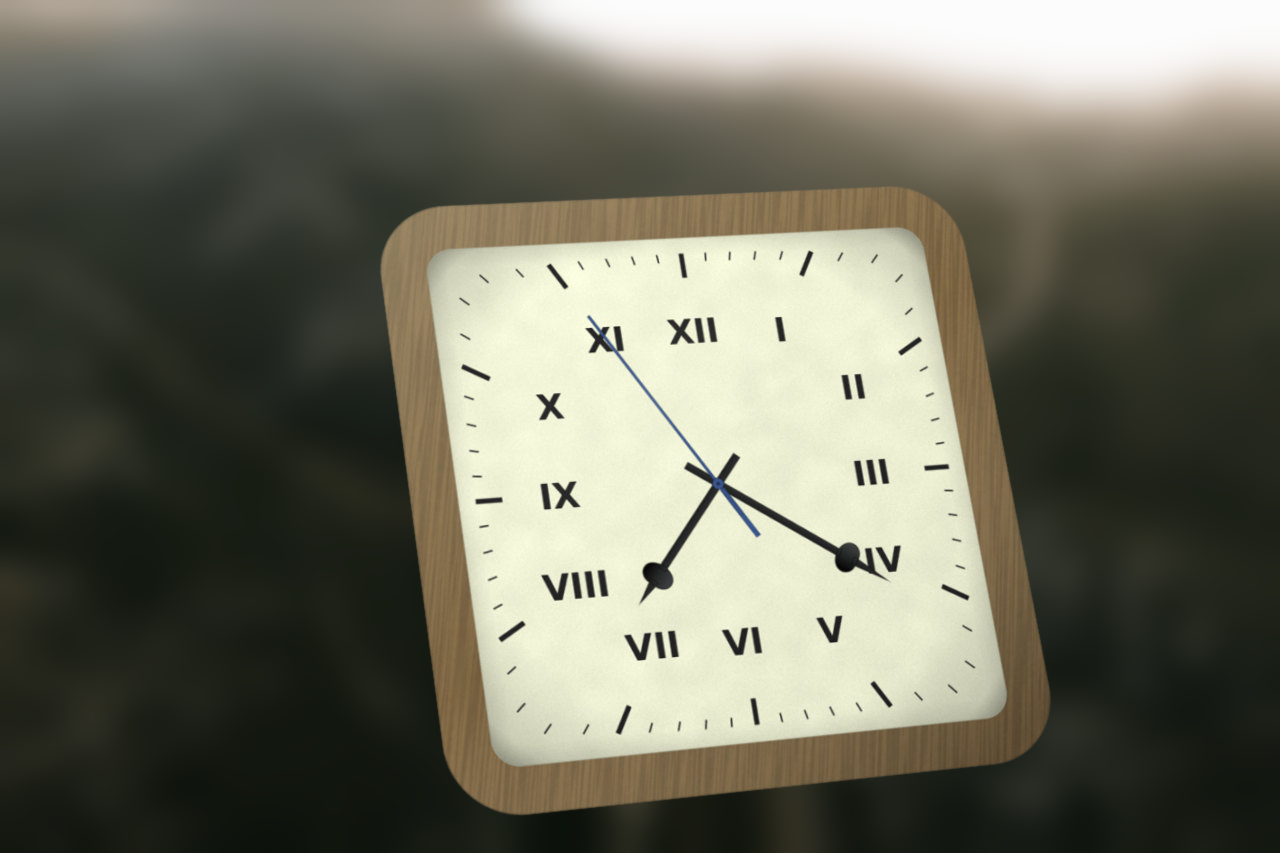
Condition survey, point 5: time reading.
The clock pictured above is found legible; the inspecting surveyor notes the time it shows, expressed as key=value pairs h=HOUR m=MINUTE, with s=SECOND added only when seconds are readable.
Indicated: h=7 m=20 s=55
